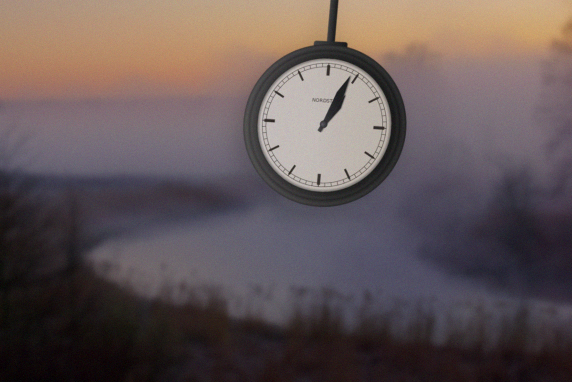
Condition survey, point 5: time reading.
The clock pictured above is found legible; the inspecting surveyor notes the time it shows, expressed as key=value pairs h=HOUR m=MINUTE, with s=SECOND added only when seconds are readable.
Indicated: h=1 m=4
